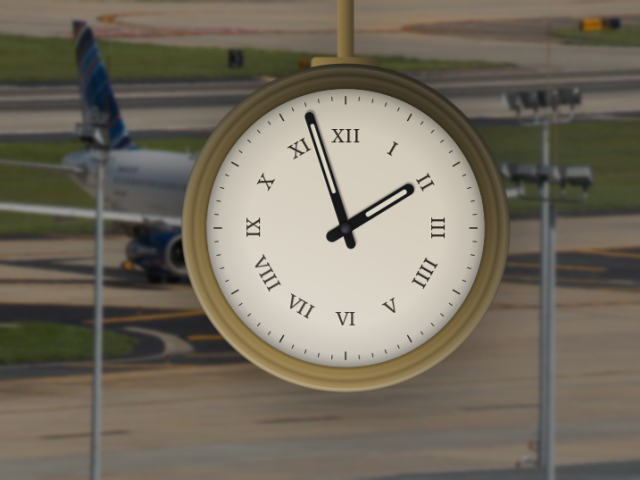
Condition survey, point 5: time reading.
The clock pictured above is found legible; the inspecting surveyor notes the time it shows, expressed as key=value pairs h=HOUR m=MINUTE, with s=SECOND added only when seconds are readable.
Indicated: h=1 m=57
